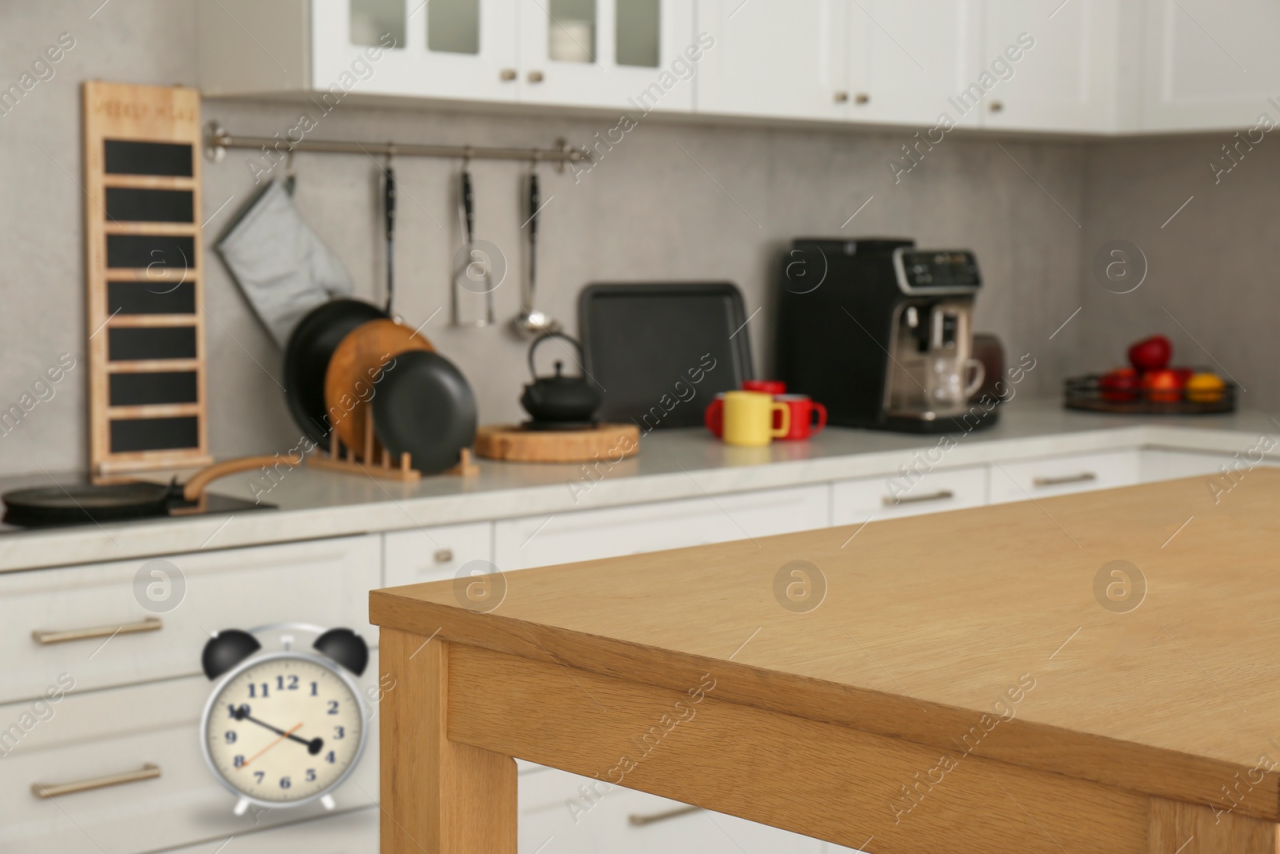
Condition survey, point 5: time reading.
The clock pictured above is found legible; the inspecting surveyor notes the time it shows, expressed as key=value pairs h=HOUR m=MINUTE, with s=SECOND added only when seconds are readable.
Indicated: h=3 m=49 s=39
